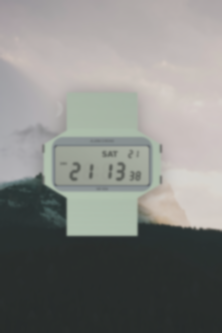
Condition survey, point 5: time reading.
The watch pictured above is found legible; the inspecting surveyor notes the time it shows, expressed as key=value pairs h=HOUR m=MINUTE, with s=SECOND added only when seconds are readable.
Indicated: h=21 m=13
